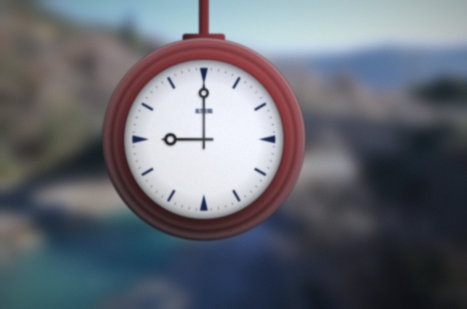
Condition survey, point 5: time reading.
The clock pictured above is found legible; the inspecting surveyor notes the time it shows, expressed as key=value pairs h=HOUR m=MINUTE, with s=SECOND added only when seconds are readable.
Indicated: h=9 m=0
